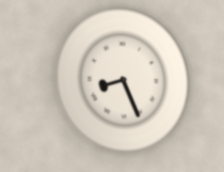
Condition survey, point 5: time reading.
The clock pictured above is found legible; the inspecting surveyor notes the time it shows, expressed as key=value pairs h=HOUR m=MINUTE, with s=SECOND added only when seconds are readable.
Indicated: h=8 m=26
